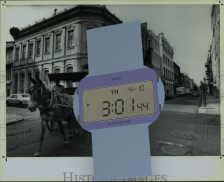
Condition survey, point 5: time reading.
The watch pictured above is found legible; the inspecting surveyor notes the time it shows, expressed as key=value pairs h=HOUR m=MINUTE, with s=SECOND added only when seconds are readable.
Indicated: h=3 m=1 s=44
